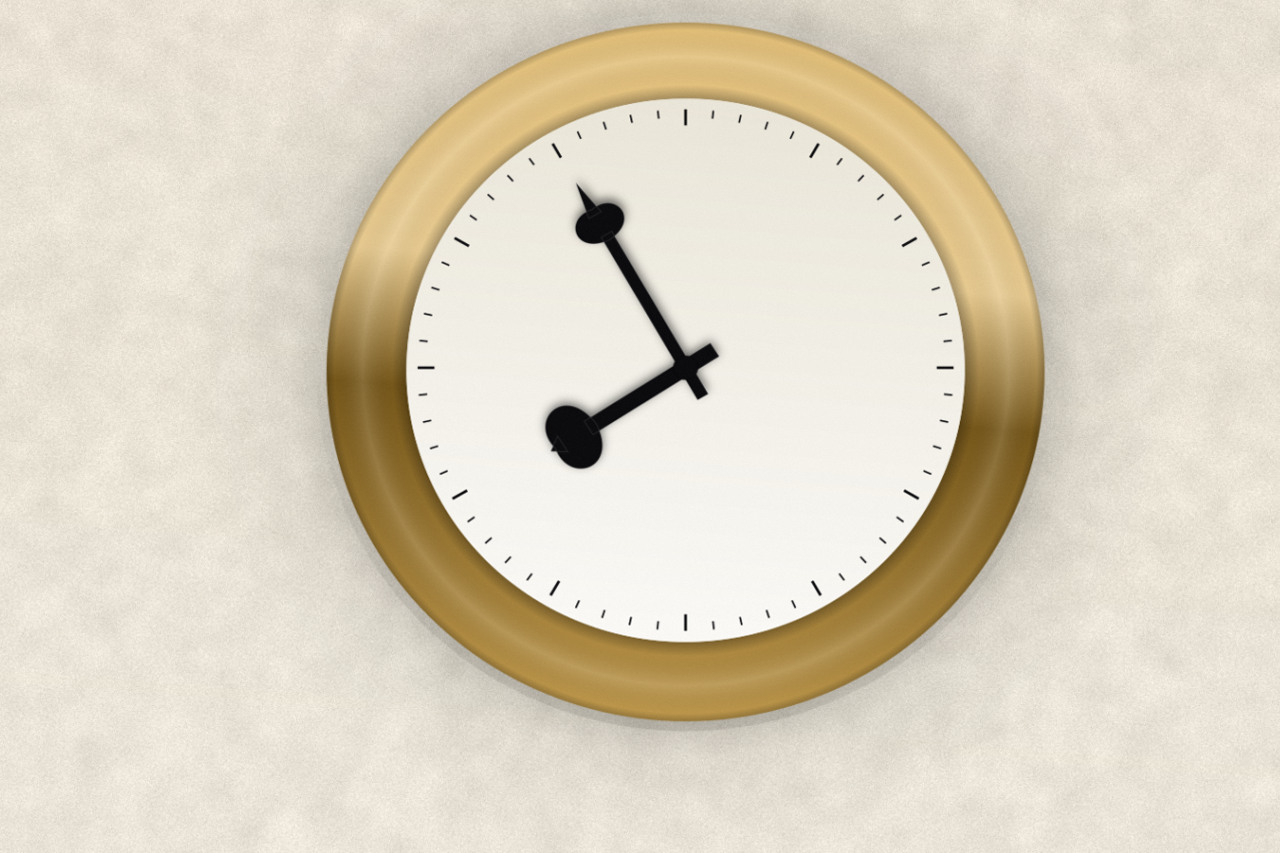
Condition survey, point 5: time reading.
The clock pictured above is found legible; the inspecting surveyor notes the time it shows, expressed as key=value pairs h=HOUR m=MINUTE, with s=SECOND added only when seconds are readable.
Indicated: h=7 m=55
